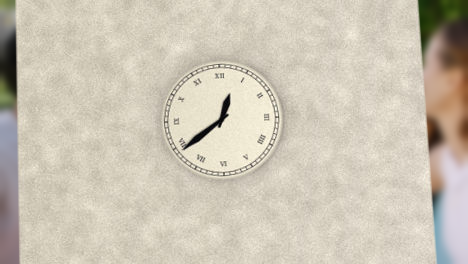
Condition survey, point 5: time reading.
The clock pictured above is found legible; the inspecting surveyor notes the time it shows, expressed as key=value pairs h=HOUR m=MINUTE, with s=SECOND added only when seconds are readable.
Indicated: h=12 m=39
